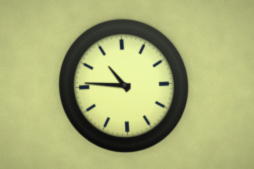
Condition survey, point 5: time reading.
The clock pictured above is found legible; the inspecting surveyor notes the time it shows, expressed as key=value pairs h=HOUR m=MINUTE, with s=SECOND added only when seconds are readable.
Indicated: h=10 m=46
